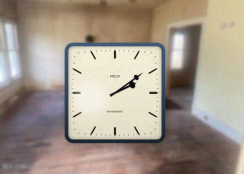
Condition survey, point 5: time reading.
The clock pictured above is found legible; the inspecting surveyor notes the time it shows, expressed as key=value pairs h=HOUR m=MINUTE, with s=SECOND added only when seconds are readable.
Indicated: h=2 m=9
